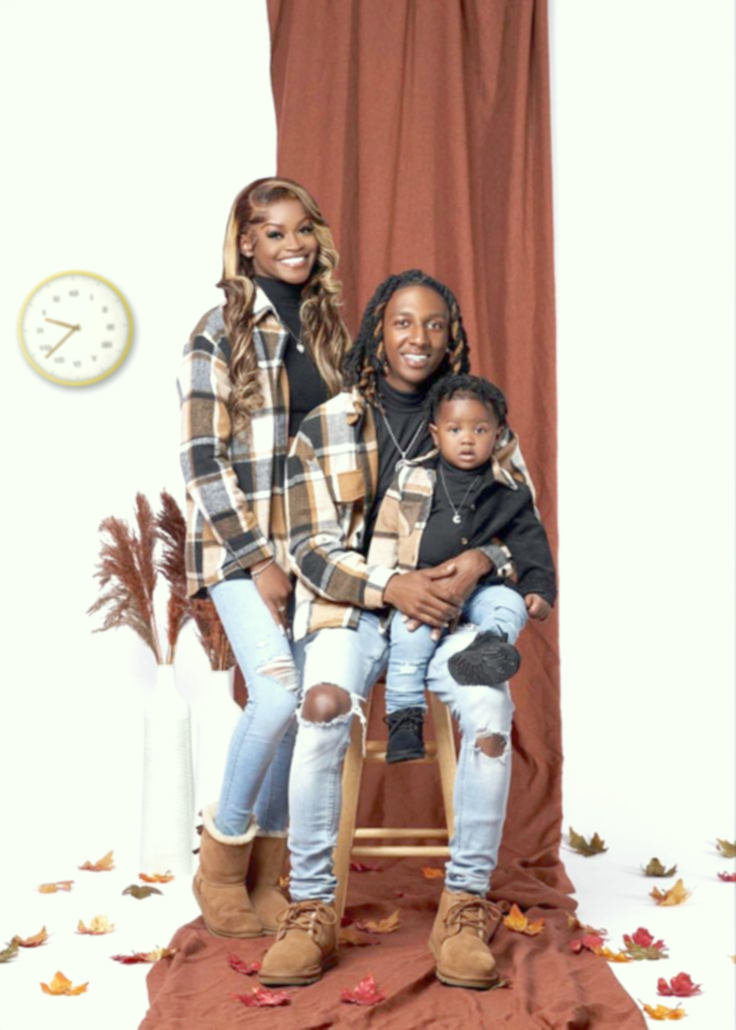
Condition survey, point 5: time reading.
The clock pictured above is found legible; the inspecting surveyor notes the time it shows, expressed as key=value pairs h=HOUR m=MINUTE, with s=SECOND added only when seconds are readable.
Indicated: h=9 m=38
